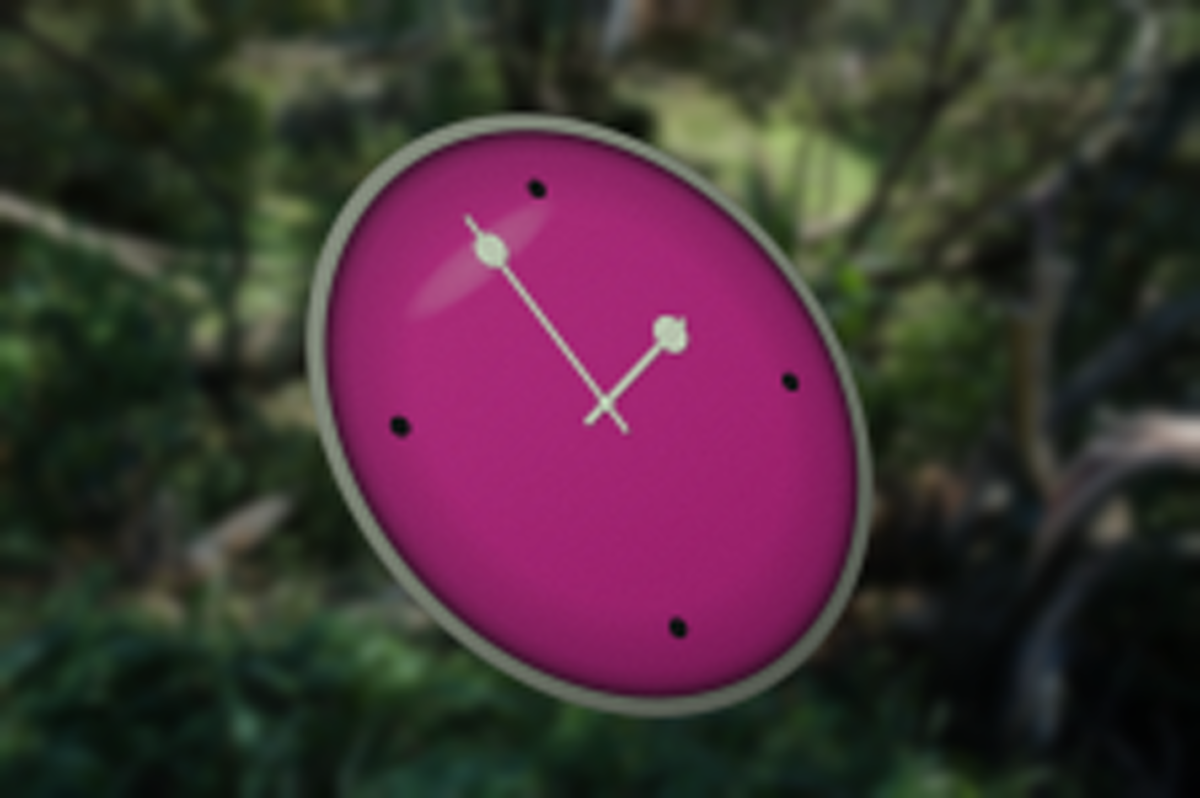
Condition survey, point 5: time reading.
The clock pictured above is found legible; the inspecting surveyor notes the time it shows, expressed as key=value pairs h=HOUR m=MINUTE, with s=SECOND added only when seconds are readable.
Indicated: h=1 m=56
